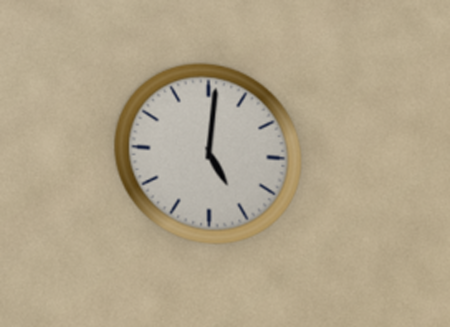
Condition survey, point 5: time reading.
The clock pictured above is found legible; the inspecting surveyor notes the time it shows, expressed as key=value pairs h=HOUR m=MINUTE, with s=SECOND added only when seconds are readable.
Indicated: h=5 m=1
